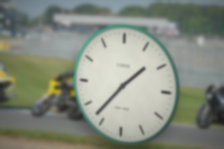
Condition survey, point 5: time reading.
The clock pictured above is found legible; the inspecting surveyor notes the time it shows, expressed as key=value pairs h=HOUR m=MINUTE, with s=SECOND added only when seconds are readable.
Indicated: h=1 m=37
